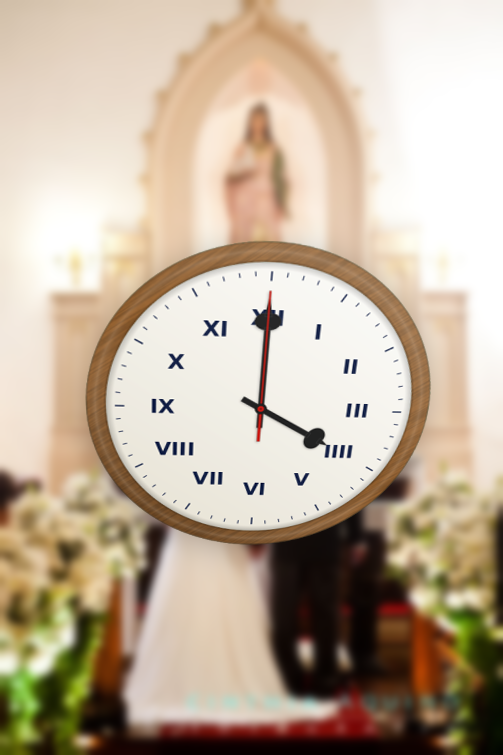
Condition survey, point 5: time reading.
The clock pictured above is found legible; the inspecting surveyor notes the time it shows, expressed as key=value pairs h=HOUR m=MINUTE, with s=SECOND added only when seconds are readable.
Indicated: h=4 m=0 s=0
